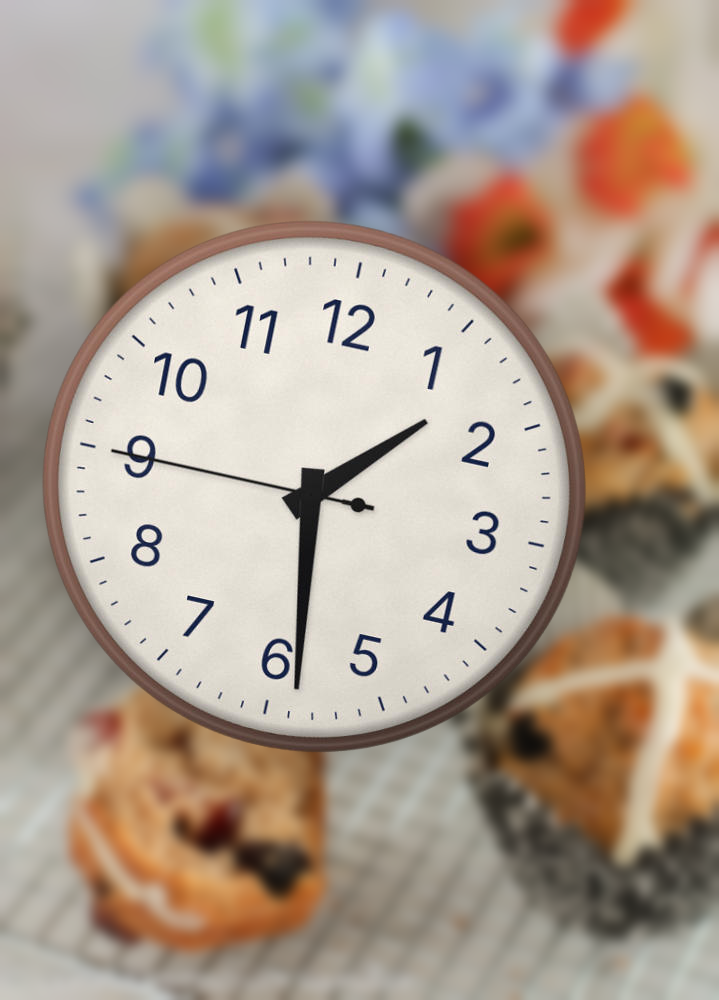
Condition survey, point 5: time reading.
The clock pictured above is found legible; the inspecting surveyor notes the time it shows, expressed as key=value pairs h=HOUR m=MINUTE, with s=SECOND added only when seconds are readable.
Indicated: h=1 m=28 s=45
